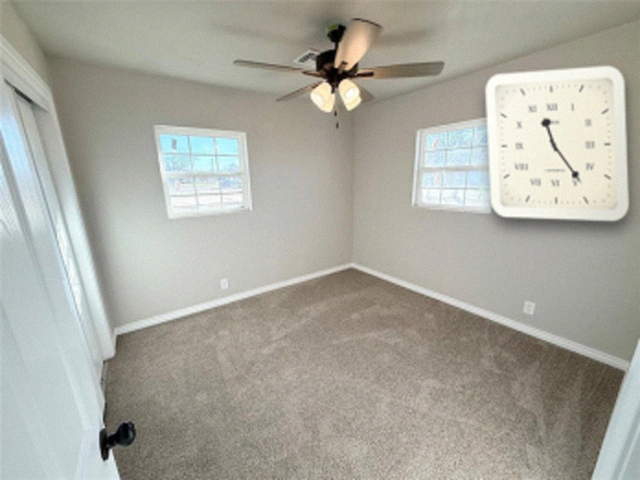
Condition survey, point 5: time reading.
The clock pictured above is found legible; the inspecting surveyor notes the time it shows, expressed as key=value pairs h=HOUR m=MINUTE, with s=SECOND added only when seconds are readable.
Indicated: h=11 m=24
